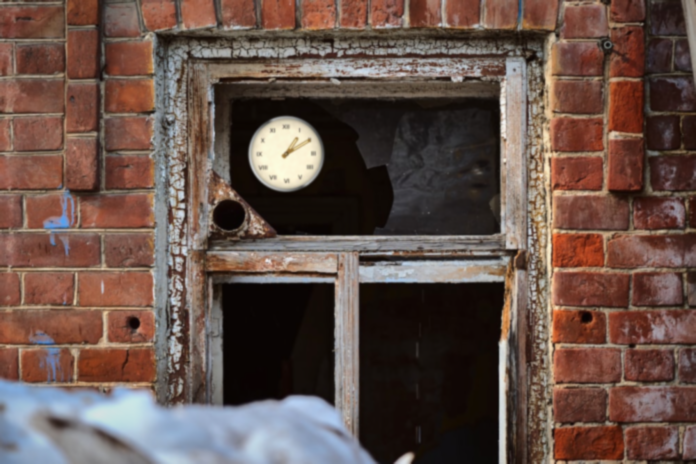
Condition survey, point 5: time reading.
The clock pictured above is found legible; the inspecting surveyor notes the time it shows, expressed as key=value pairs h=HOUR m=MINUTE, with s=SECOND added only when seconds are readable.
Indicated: h=1 m=10
